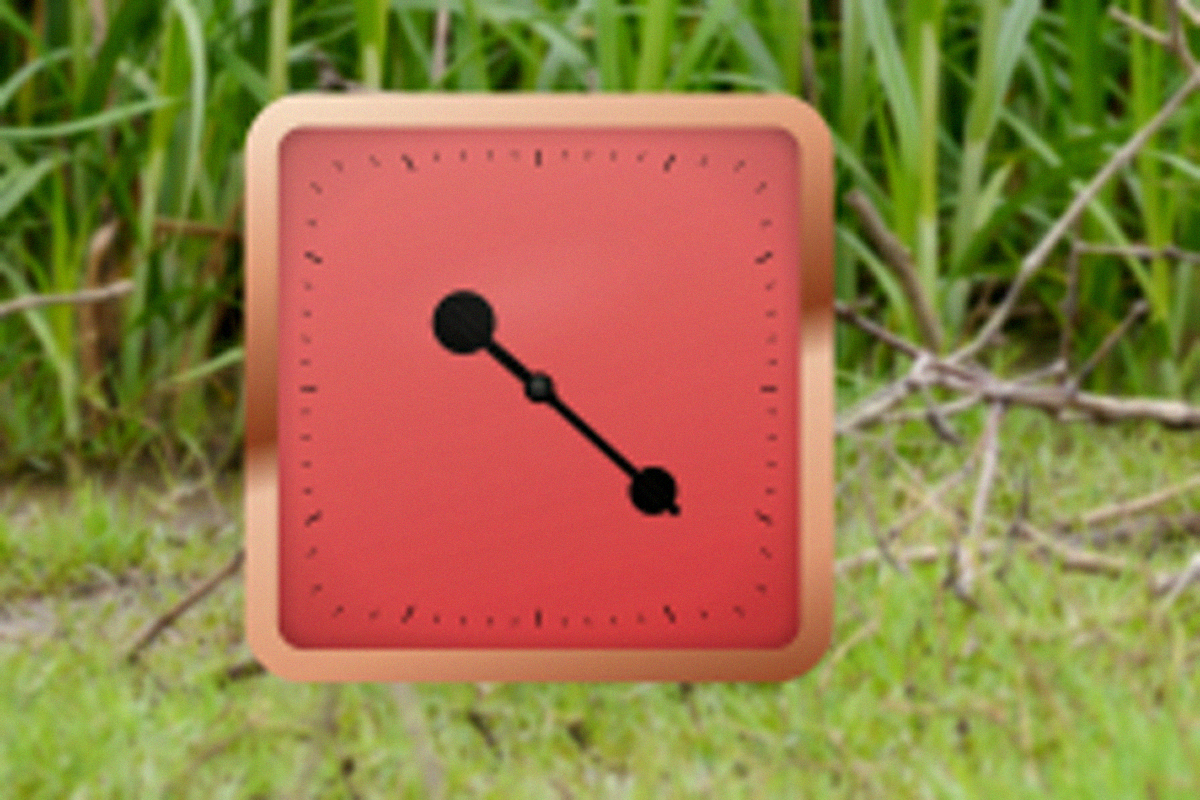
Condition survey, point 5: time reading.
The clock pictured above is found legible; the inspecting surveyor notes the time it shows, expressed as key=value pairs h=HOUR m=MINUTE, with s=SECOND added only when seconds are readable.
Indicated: h=10 m=22
